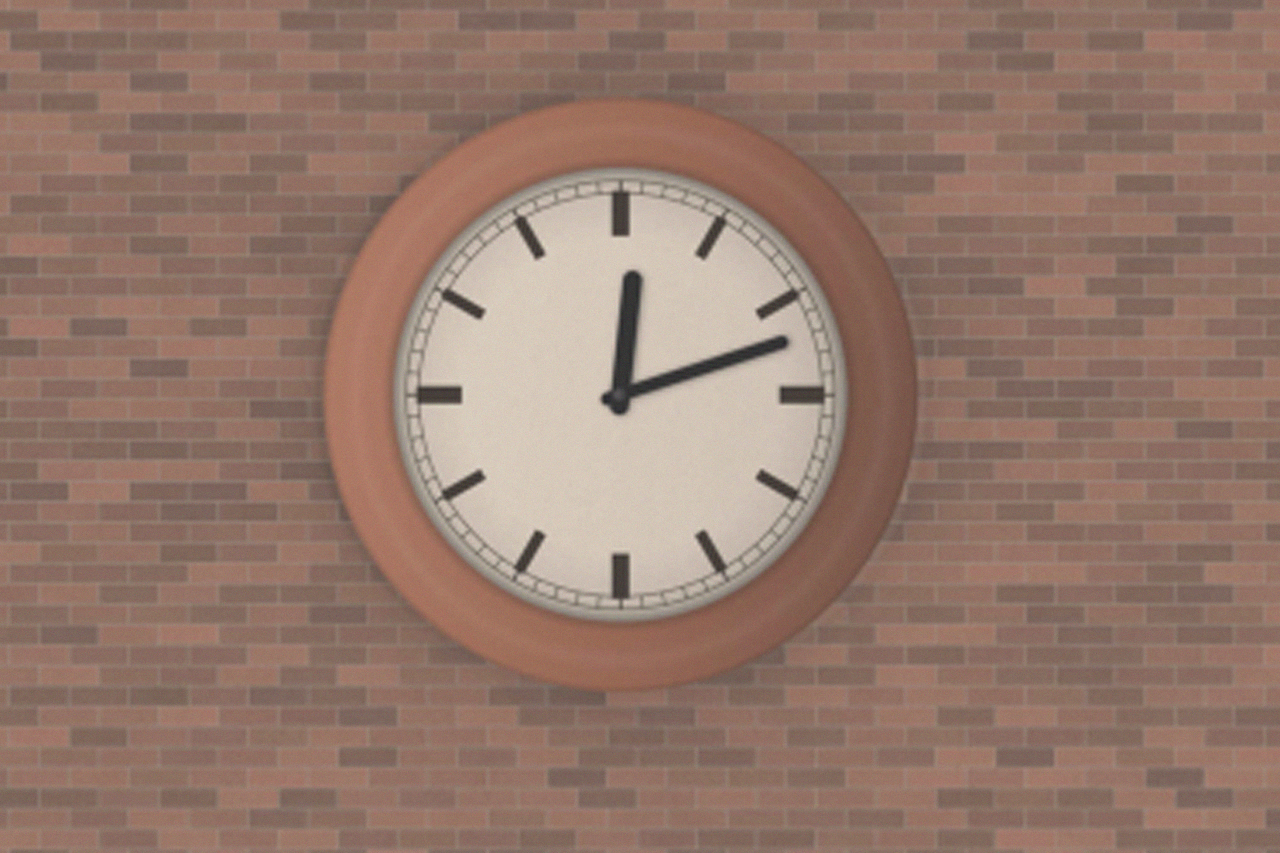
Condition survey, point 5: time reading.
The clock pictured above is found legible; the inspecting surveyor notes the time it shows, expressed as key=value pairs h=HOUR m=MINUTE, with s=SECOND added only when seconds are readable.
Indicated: h=12 m=12
